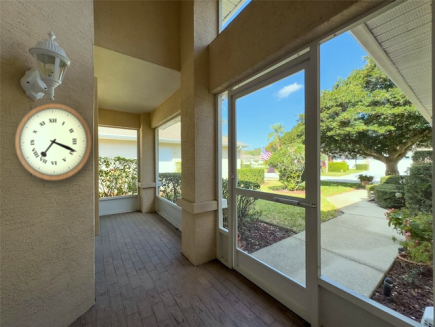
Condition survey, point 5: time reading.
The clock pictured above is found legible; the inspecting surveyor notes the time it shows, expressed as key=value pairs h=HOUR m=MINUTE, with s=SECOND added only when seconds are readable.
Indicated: h=7 m=19
